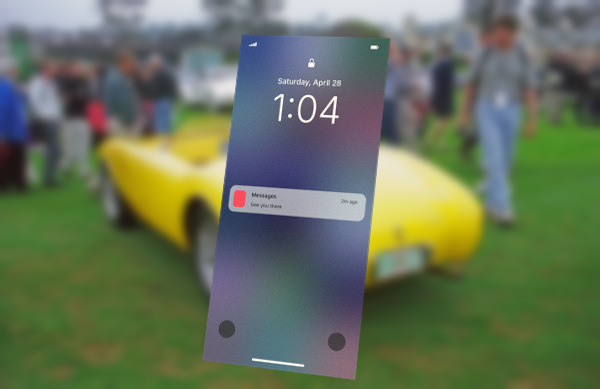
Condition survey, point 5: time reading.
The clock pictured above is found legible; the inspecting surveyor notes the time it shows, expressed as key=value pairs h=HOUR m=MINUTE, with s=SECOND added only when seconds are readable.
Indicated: h=1 m=4
